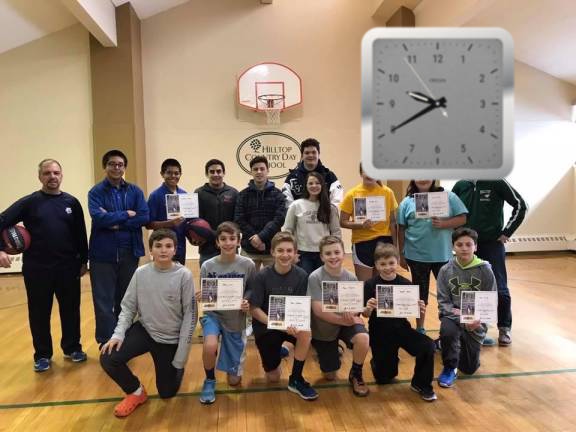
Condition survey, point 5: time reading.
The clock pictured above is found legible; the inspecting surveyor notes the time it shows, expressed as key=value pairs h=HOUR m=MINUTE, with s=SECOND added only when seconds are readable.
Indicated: h=9 m=39 s=54
